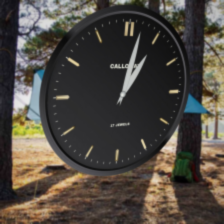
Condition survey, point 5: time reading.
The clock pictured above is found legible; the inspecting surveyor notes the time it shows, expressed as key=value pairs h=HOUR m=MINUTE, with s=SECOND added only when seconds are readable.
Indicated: h=1 m=2
